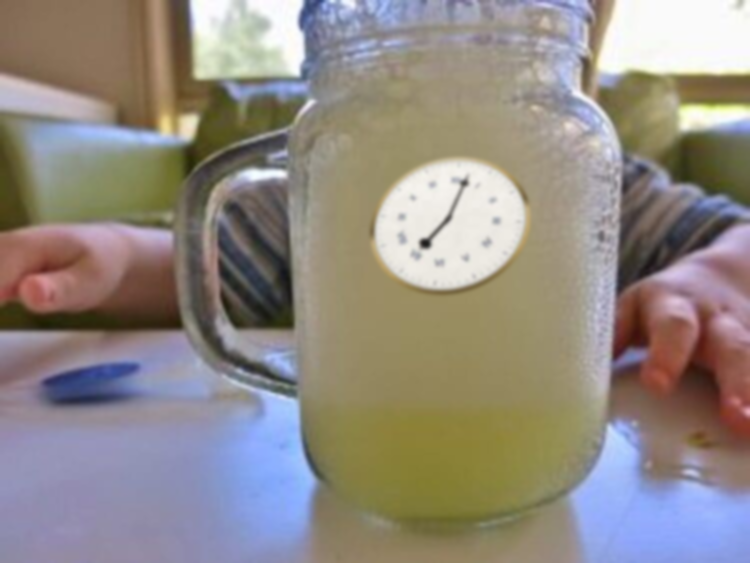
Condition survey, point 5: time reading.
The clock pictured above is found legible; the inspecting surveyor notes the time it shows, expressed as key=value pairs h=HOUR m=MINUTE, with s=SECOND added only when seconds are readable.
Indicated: h=7 m=2
